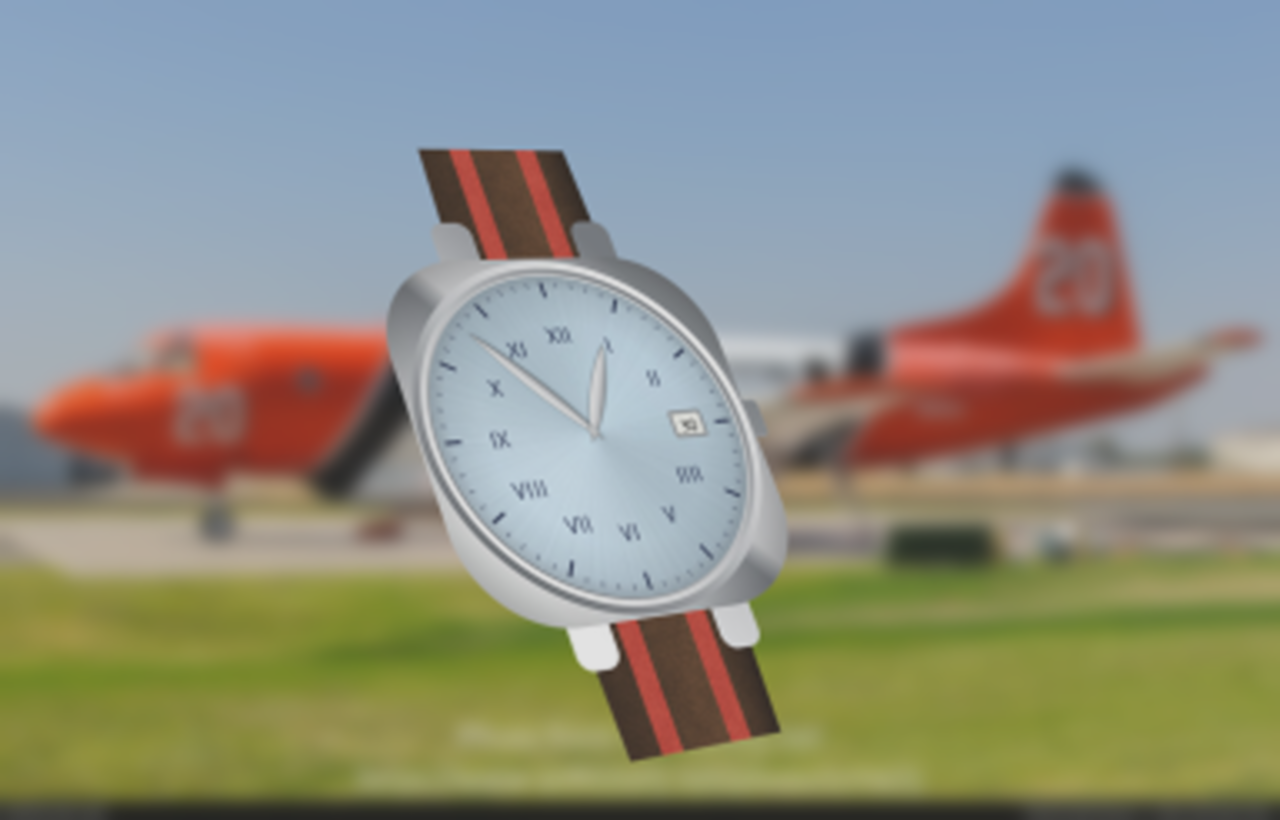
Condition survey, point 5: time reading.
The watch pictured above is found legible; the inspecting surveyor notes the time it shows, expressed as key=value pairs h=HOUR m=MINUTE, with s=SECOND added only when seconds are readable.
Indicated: h=12 m=53
